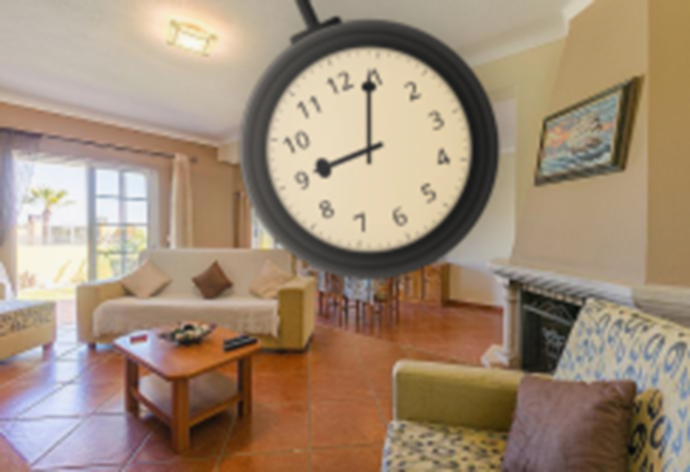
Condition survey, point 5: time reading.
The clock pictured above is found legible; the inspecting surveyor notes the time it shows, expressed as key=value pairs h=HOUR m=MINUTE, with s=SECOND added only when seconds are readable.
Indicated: h=9 m=4
